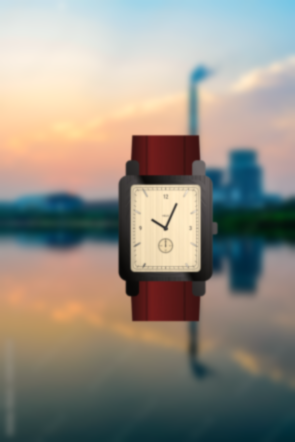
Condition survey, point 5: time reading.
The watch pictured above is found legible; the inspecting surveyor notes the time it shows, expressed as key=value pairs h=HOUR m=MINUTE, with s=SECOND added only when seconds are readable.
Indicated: h=10 m=4
